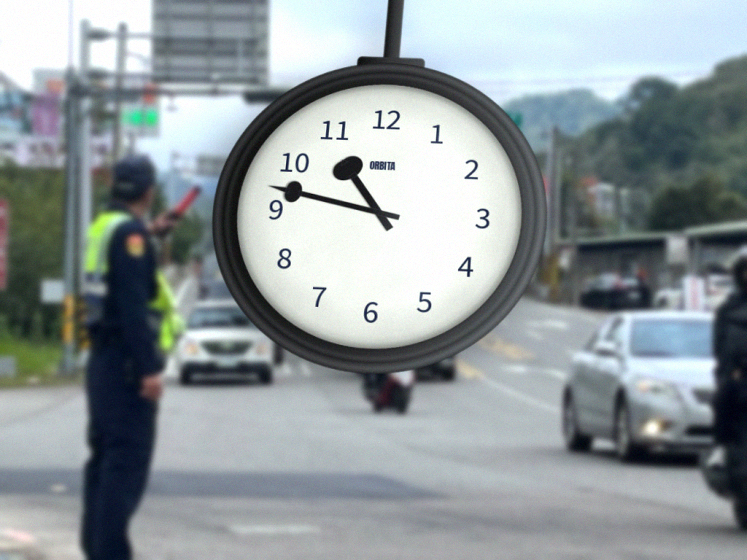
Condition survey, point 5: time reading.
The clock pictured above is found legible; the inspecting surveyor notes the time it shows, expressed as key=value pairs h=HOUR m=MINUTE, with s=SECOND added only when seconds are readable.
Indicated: h=10 m=47
